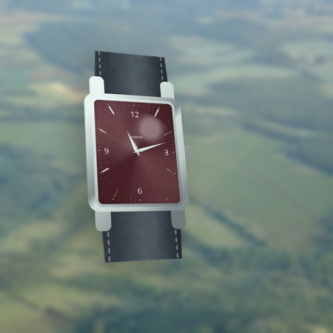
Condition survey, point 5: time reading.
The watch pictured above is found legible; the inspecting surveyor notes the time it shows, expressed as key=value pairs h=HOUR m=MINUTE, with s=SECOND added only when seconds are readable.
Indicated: h=11 m=12
